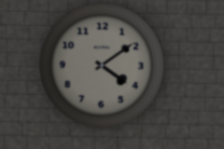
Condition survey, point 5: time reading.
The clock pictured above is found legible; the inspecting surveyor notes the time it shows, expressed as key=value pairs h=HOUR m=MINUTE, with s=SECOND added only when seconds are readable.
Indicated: h=4 m=9
